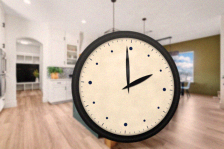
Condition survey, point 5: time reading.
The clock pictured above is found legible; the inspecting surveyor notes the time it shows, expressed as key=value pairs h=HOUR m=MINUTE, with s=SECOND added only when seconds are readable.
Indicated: h=1 m=59
